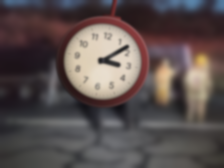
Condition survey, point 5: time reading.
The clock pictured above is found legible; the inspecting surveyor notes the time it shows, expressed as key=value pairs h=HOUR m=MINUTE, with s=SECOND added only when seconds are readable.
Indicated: h=3 m=8
